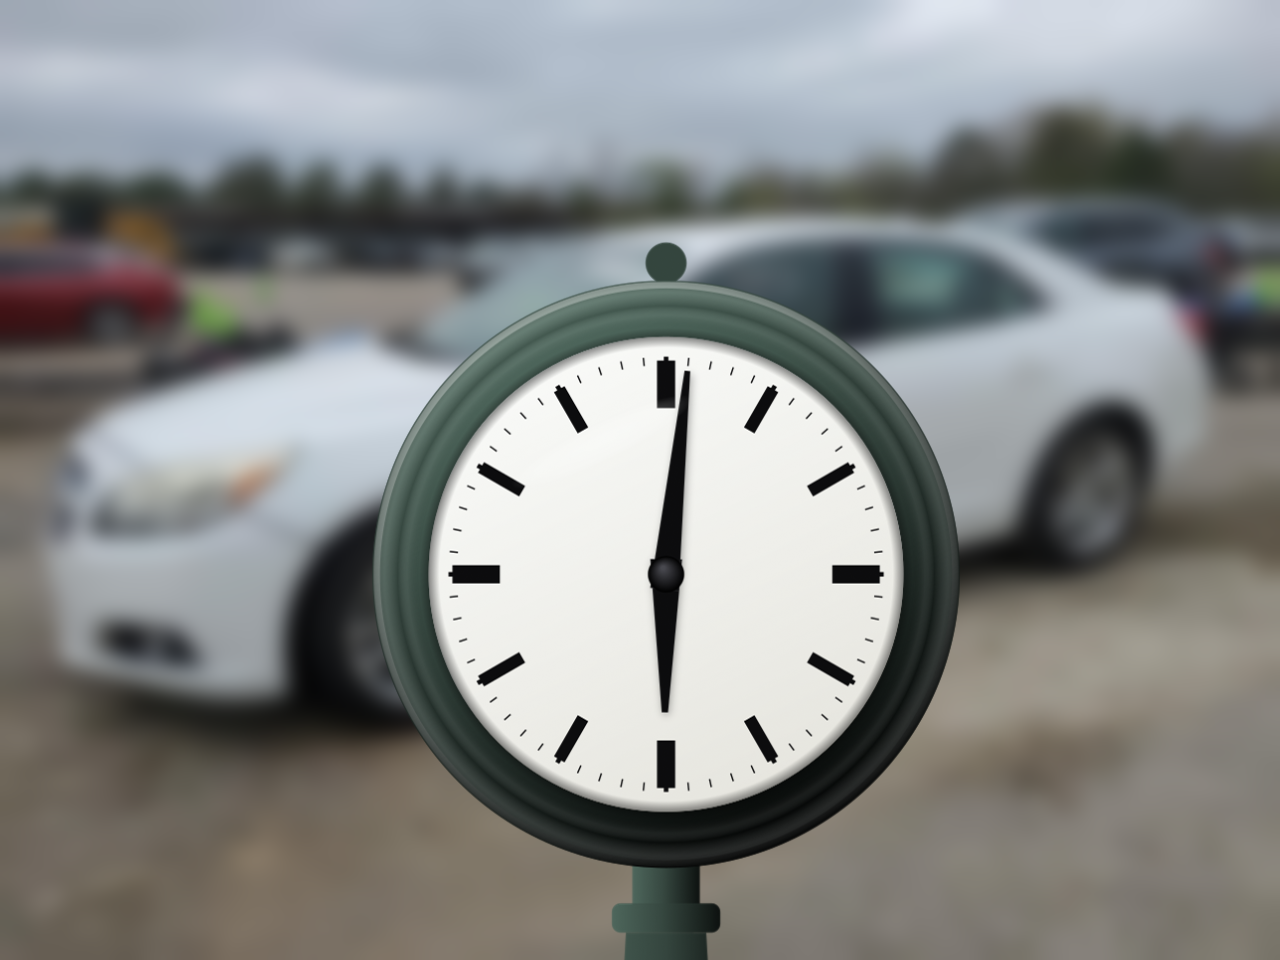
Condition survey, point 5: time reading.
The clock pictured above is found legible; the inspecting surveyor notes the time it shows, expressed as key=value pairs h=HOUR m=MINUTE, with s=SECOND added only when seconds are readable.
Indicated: h=6 m=1
